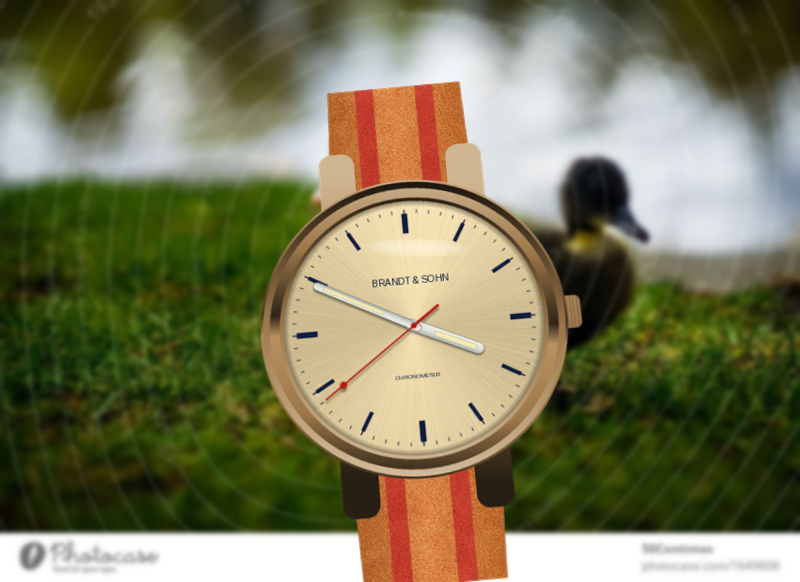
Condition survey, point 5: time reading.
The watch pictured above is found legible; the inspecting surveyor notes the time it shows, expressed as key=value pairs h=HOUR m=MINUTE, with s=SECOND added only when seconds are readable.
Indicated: h=3 m=49 s=39
